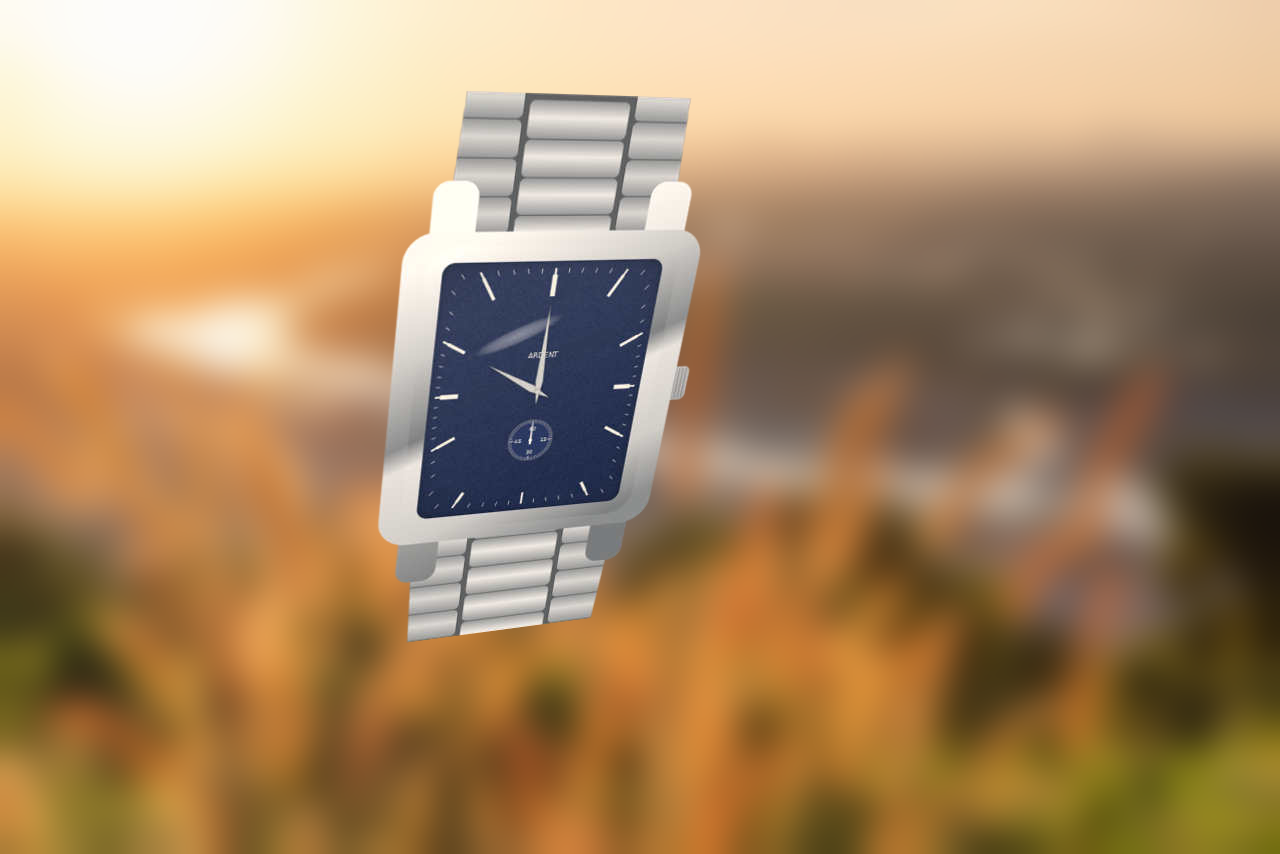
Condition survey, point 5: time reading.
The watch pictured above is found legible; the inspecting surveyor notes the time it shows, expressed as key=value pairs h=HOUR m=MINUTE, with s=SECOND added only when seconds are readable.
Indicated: h=10 m=0
